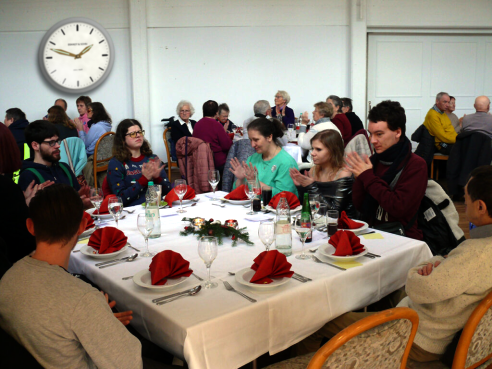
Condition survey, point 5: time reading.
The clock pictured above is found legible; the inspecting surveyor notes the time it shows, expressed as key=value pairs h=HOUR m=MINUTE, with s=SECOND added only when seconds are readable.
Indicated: h=1 m=48
